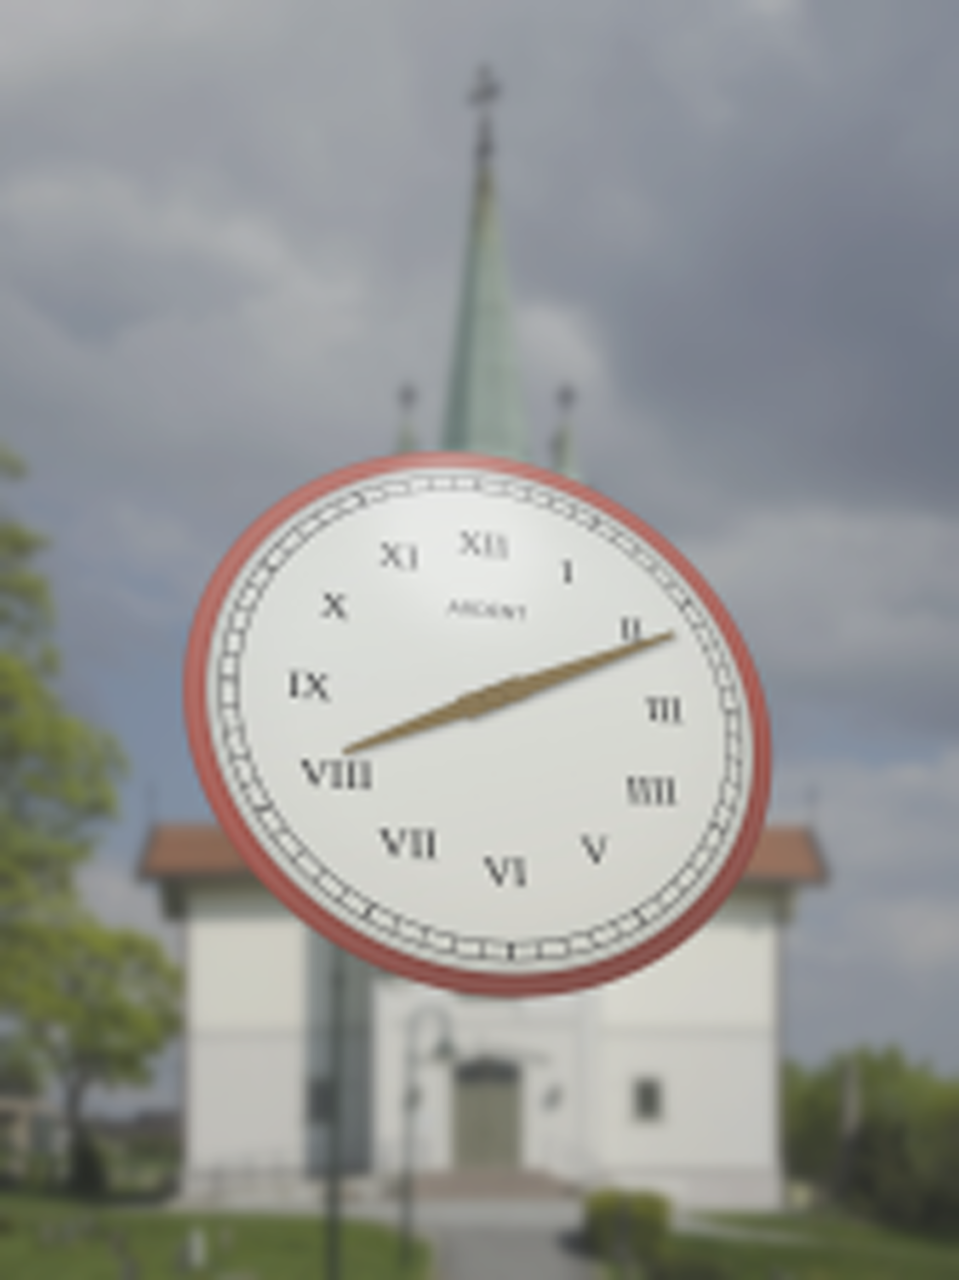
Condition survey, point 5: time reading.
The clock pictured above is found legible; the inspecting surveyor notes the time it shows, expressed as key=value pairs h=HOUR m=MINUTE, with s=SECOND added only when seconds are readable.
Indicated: h=8 m=11
